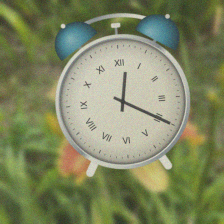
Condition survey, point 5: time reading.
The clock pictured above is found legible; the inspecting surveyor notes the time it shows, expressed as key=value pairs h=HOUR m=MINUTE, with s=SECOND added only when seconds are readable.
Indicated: h=12 m=20
